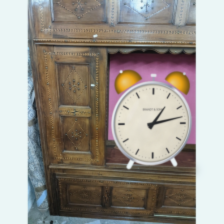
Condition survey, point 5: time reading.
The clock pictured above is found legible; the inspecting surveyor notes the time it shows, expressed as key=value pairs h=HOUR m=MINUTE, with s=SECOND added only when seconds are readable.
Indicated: h=1 m=13
